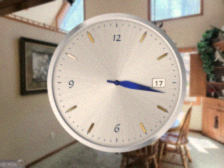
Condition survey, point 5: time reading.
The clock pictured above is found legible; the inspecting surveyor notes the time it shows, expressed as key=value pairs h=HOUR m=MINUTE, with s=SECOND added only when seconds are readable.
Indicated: h=3 m=17
